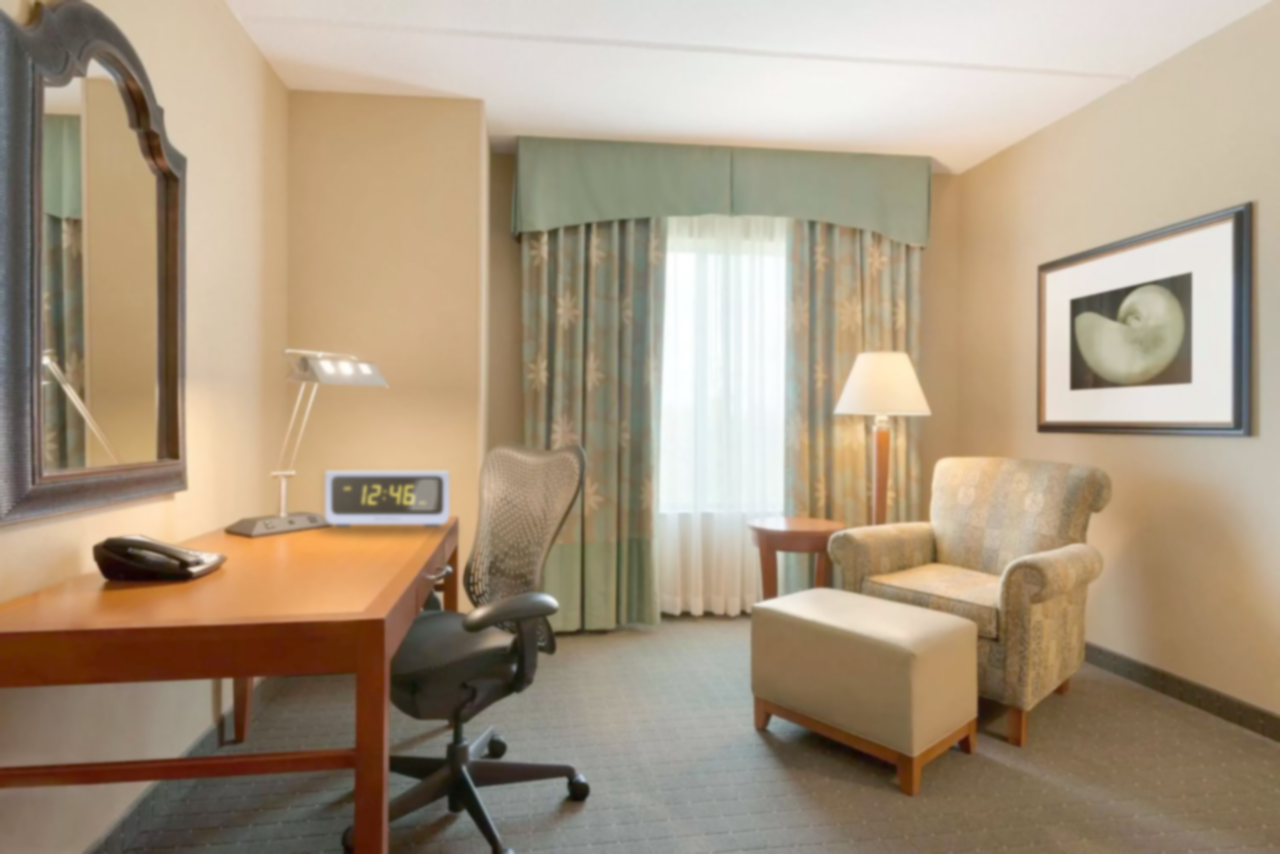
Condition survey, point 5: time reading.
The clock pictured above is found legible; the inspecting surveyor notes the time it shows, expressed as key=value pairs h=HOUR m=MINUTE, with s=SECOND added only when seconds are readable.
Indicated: h=12 m=46
